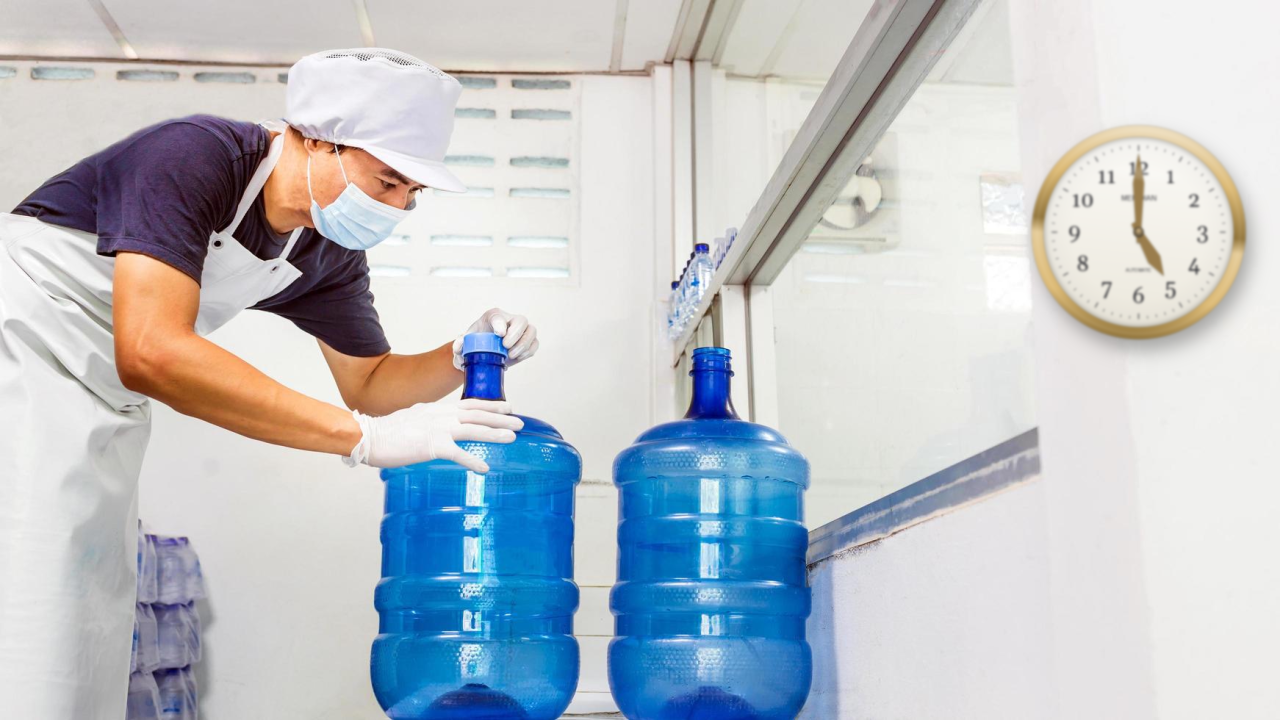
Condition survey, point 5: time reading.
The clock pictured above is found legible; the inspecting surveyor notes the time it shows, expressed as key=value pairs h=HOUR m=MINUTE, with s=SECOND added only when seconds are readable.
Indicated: h=5 m=0
